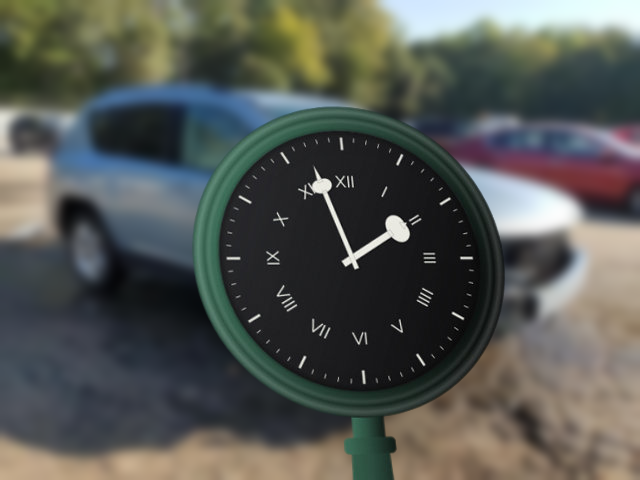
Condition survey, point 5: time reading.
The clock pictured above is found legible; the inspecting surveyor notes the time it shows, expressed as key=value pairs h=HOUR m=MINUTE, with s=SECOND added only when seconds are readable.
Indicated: h=1 m=57
